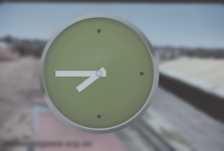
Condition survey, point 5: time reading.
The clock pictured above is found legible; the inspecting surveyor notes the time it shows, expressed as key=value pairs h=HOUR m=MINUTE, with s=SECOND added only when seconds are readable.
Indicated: h=7 m=45
